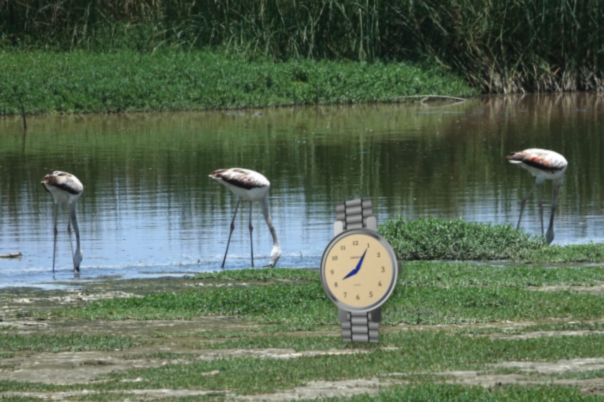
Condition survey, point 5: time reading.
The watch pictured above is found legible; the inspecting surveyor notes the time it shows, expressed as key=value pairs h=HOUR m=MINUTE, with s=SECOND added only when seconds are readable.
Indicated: h=8 m=5
